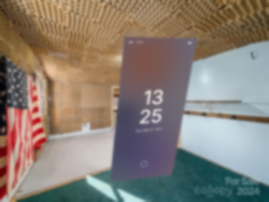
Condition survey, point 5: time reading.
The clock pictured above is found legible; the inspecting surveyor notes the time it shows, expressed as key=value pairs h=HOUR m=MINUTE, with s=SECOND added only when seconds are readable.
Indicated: h=13 m=25
